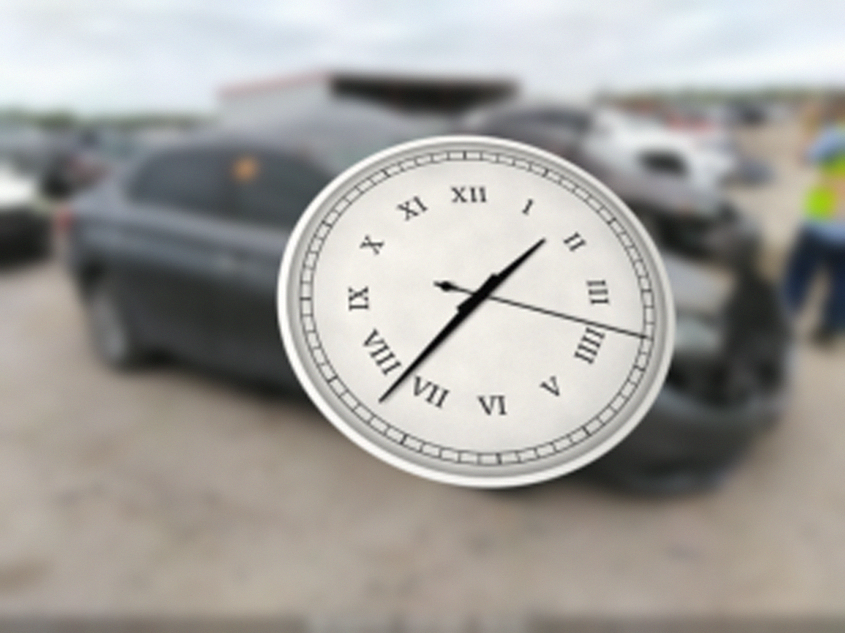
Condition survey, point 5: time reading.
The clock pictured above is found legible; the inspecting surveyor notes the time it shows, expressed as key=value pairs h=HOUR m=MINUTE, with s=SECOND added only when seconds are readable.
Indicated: h=1 m=37 s=18
